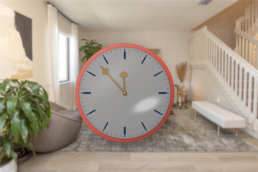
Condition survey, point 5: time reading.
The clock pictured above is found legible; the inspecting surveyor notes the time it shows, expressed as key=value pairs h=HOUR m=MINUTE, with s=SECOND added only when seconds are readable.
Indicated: h=11 m=53
